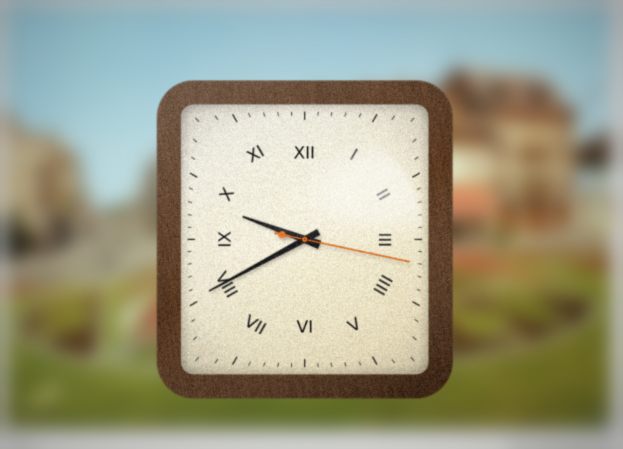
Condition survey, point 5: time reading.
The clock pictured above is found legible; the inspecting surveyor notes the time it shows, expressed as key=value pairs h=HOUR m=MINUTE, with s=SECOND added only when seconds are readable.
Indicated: h=9 m=40 s=17
